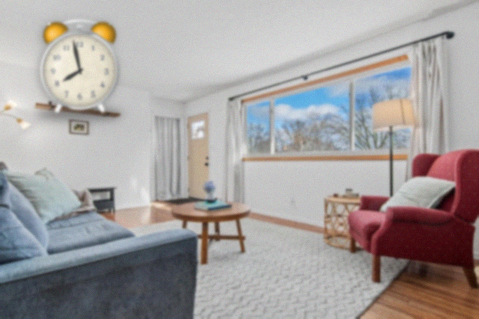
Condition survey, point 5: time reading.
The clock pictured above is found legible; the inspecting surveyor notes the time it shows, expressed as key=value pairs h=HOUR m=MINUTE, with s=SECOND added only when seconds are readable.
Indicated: h=7 m=58
